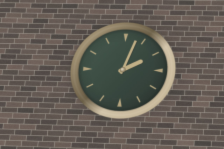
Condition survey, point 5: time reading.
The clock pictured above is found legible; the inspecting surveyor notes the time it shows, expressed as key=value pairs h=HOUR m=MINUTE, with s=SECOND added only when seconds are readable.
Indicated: h=2 m=3
